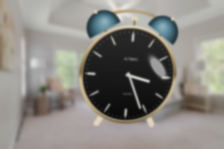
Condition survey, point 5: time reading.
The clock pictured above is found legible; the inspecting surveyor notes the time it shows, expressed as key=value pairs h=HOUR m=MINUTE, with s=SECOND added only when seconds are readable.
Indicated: h=3 m=26
